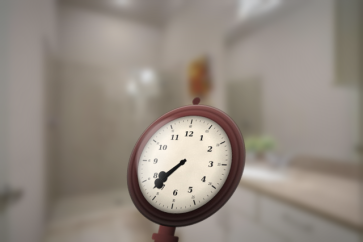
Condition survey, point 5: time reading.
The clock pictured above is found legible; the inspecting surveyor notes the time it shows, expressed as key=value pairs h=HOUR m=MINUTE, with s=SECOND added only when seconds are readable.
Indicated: h=7 m=37
